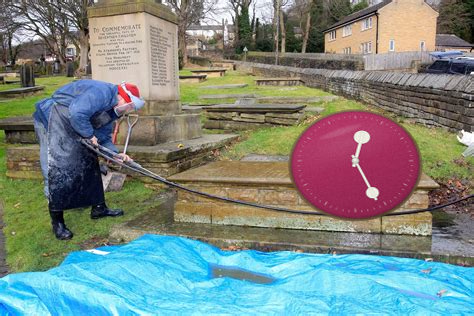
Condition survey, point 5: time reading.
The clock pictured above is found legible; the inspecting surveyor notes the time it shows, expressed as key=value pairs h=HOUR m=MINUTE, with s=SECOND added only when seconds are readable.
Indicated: h=12 m=26
